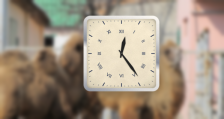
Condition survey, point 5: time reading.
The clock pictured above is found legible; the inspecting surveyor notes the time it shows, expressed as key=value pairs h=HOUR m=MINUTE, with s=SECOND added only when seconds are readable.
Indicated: h=12 m=24
